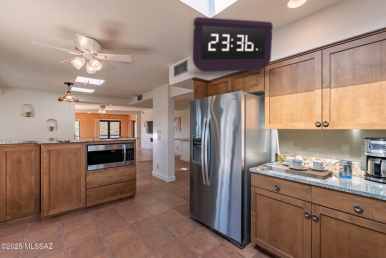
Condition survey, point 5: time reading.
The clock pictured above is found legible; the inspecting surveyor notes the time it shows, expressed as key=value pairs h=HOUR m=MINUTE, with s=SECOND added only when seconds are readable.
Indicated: h=23 m=36
